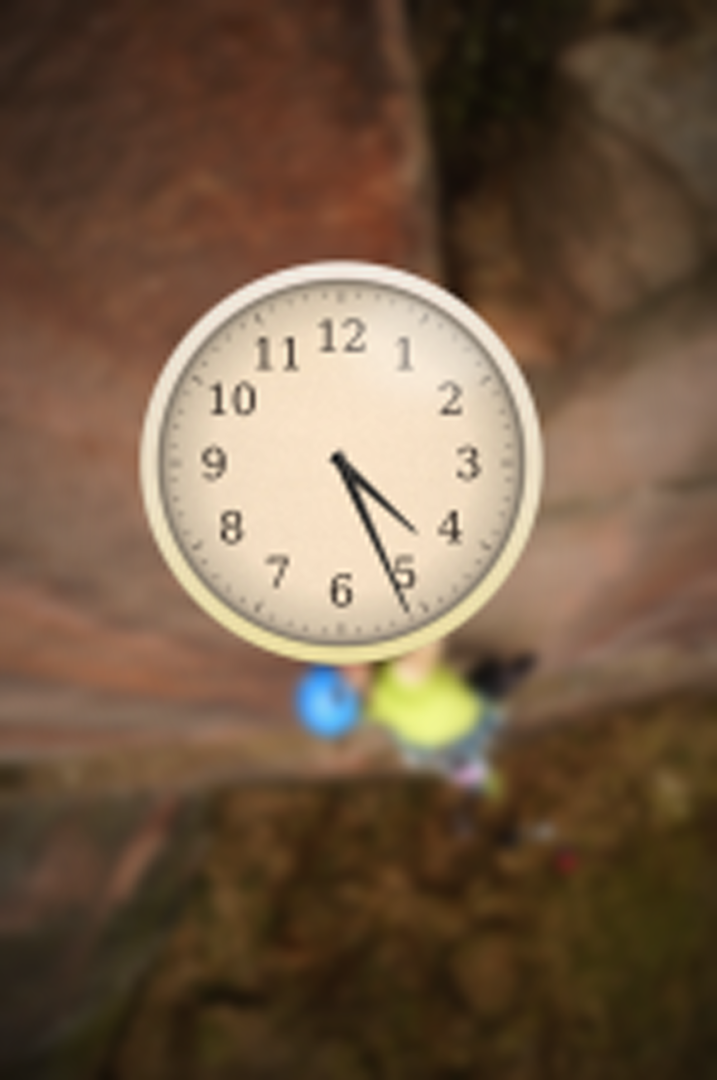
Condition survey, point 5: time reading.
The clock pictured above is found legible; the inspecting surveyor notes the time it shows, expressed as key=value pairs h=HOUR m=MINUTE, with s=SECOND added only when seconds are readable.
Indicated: h=4 m=26
